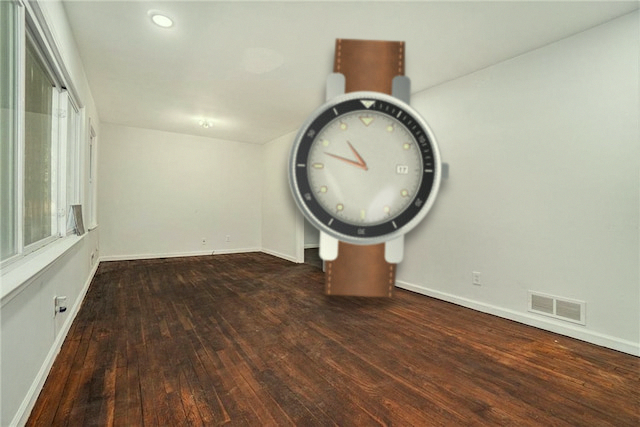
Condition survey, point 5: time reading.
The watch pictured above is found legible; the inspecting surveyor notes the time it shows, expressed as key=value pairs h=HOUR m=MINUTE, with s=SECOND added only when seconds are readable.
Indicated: h=10 m=48
